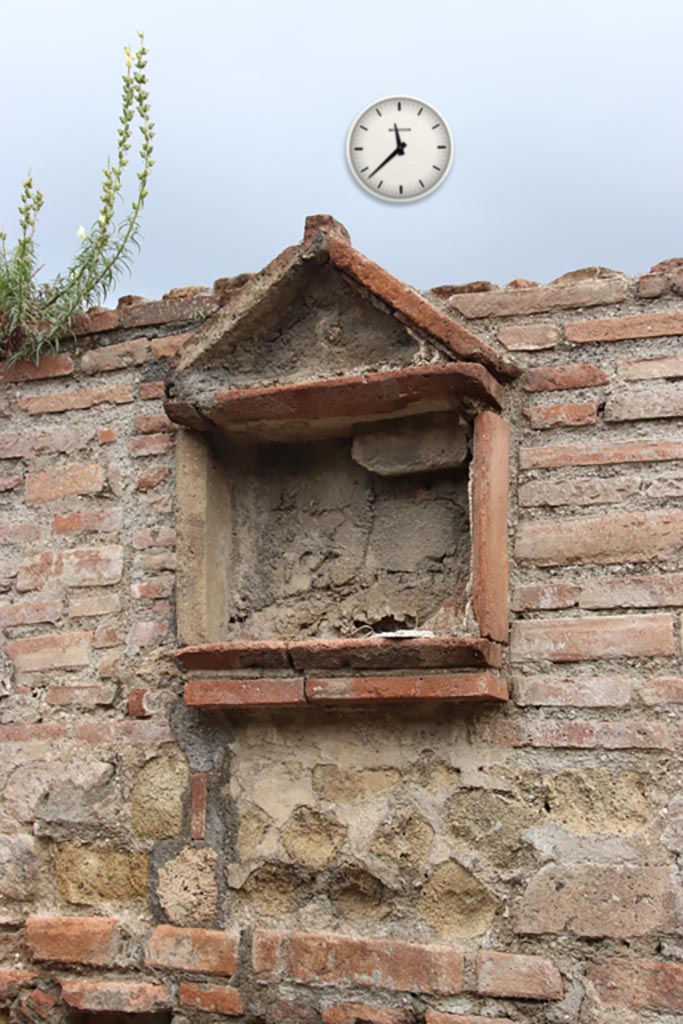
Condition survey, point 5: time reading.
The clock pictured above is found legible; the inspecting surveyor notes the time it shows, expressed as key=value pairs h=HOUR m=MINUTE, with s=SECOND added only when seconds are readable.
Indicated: h=11 m=38
